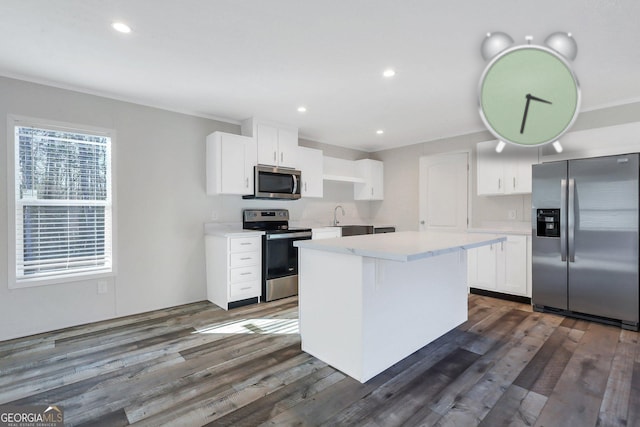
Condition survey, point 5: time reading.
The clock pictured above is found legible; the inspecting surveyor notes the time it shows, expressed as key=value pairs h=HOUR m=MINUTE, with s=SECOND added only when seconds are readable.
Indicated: h=3 m=32
